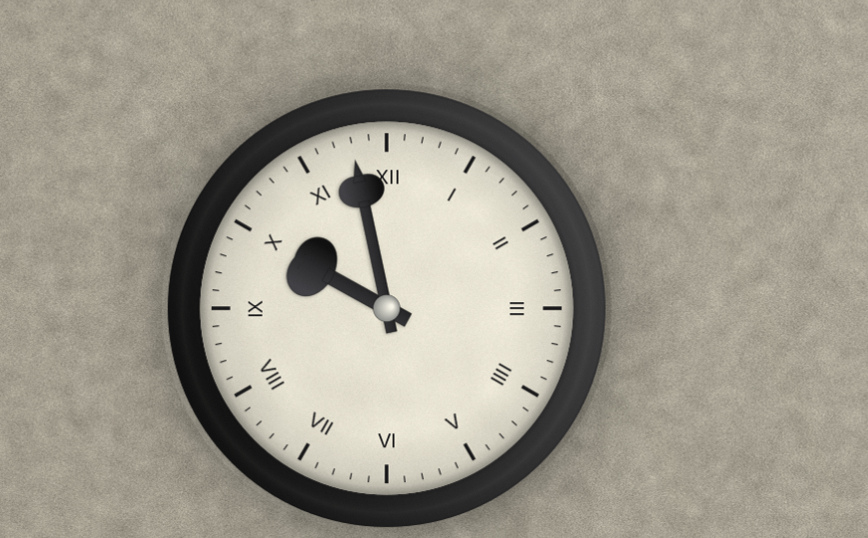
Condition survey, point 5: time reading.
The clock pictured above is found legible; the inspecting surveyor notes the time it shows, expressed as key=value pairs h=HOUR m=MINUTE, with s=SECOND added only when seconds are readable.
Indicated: h=9 m=58
